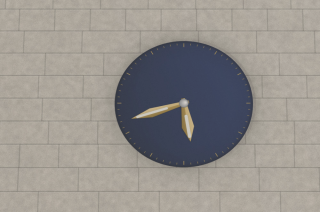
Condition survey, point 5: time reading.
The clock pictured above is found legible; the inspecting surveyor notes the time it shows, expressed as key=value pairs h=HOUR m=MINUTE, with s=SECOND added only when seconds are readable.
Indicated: h=5 m=42
